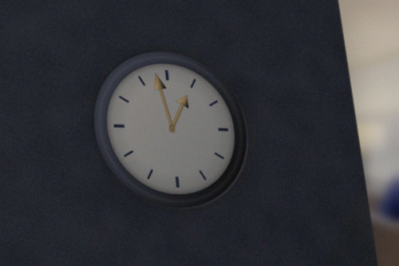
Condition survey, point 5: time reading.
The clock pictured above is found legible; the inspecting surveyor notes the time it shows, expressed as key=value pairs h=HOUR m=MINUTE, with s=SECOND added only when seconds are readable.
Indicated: h=12 m=58
